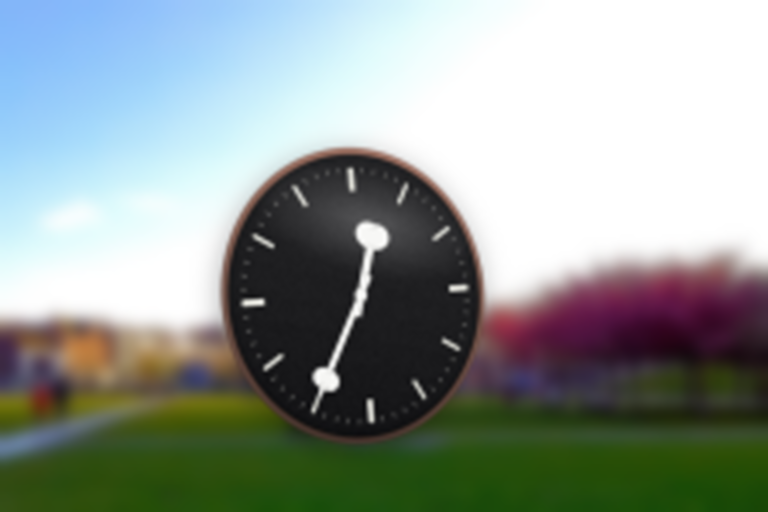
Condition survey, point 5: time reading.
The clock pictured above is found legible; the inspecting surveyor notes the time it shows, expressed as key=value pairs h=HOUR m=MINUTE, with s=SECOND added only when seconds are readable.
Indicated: h=12 m=35
